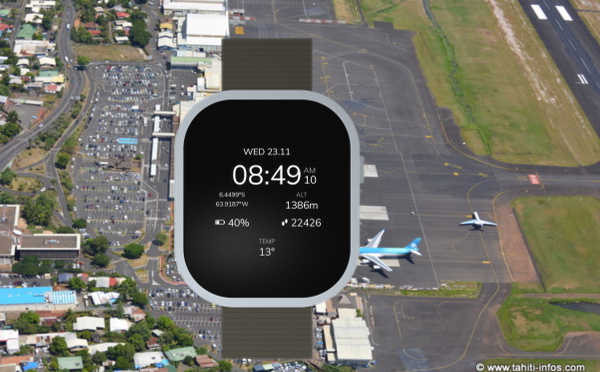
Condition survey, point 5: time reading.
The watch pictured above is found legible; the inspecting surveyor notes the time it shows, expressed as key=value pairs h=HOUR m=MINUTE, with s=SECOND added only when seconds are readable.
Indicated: h=8 m=49 s=10
